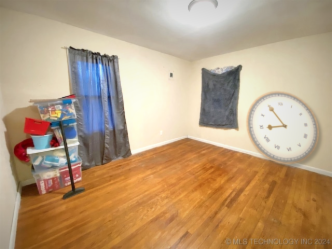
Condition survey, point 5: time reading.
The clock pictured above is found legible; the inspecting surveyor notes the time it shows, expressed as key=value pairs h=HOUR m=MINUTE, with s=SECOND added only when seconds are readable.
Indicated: h=8 m=55
